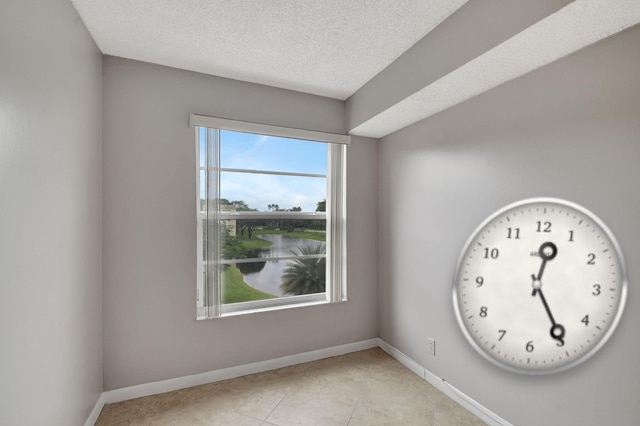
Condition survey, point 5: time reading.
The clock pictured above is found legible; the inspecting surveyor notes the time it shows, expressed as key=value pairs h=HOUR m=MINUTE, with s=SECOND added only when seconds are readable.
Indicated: h=12 m=25
